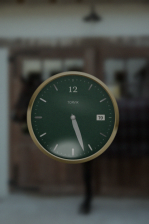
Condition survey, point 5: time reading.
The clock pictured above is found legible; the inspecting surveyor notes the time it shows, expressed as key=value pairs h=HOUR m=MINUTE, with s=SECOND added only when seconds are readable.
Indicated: h=5 m=27
